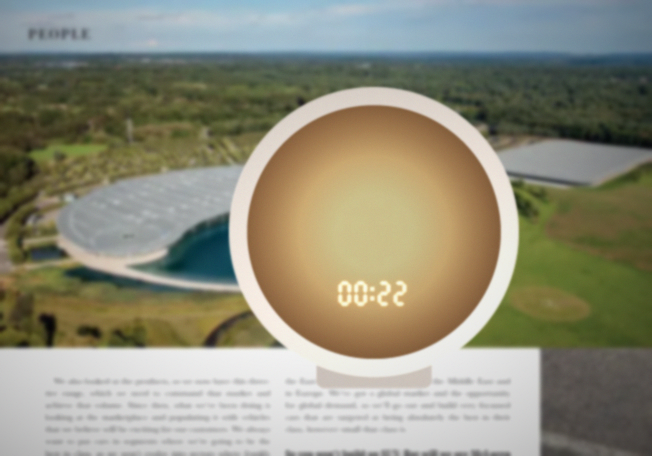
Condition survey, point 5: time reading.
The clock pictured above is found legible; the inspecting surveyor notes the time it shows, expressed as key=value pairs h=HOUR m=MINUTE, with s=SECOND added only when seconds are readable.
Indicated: h=0 m=22
